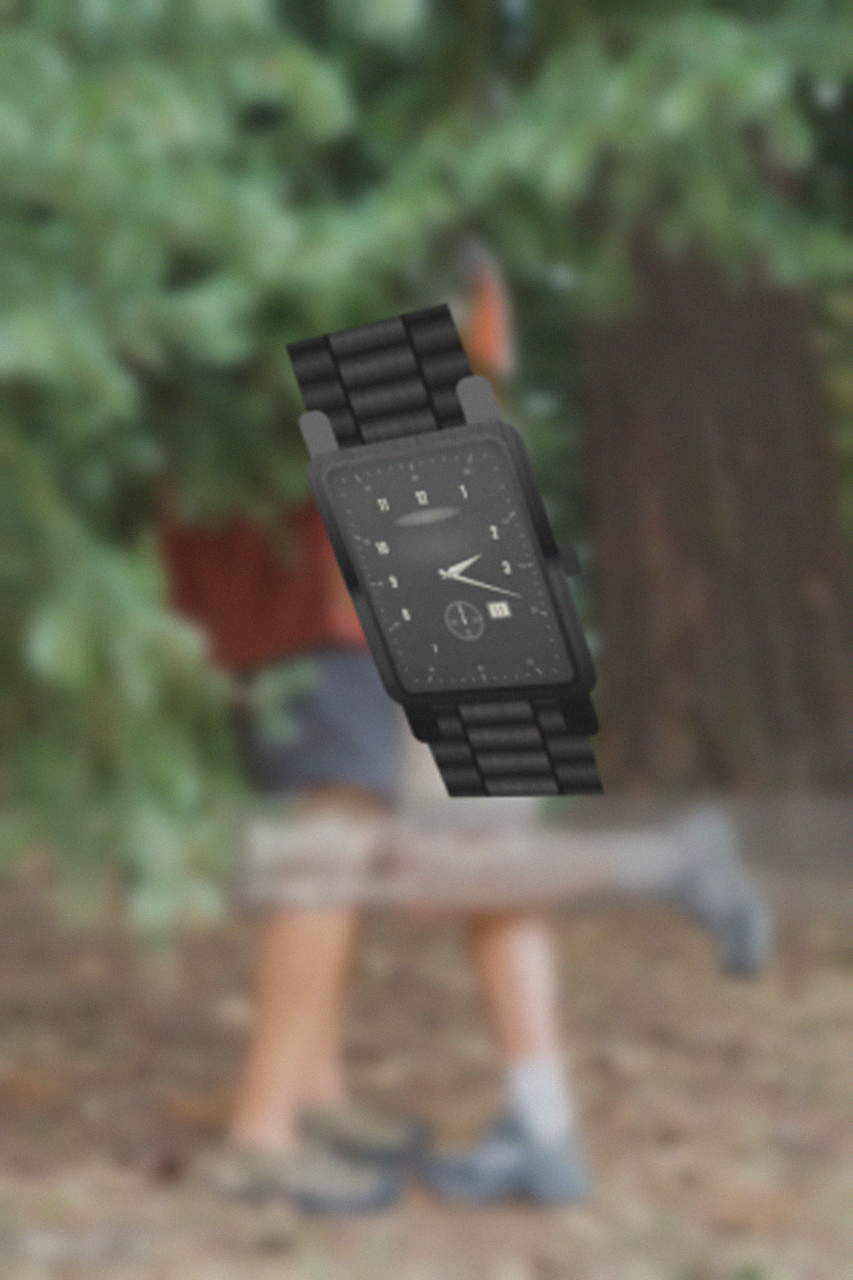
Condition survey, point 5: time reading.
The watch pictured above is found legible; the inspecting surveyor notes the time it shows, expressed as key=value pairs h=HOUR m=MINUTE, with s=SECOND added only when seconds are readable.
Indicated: h=2 m=19
